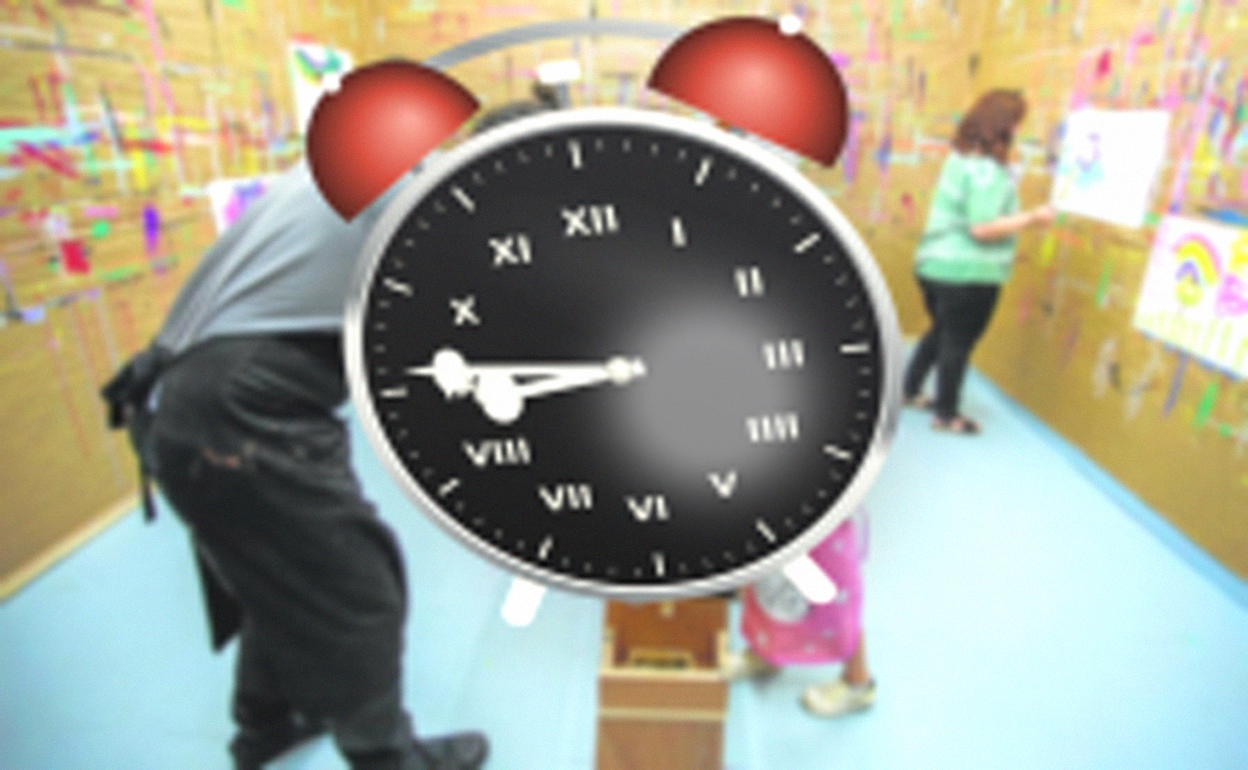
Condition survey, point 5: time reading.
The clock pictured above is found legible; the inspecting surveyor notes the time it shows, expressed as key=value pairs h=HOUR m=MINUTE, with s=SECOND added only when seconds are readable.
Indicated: h=8 m=46
